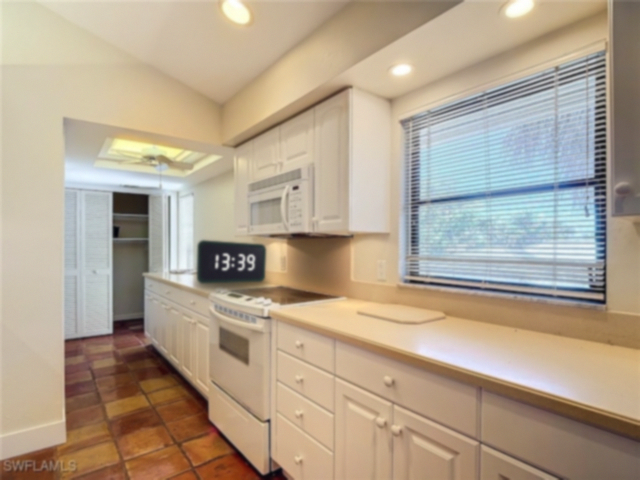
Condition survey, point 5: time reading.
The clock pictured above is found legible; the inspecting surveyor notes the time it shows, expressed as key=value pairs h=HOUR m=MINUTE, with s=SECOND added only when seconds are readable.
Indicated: h=13 m=39
